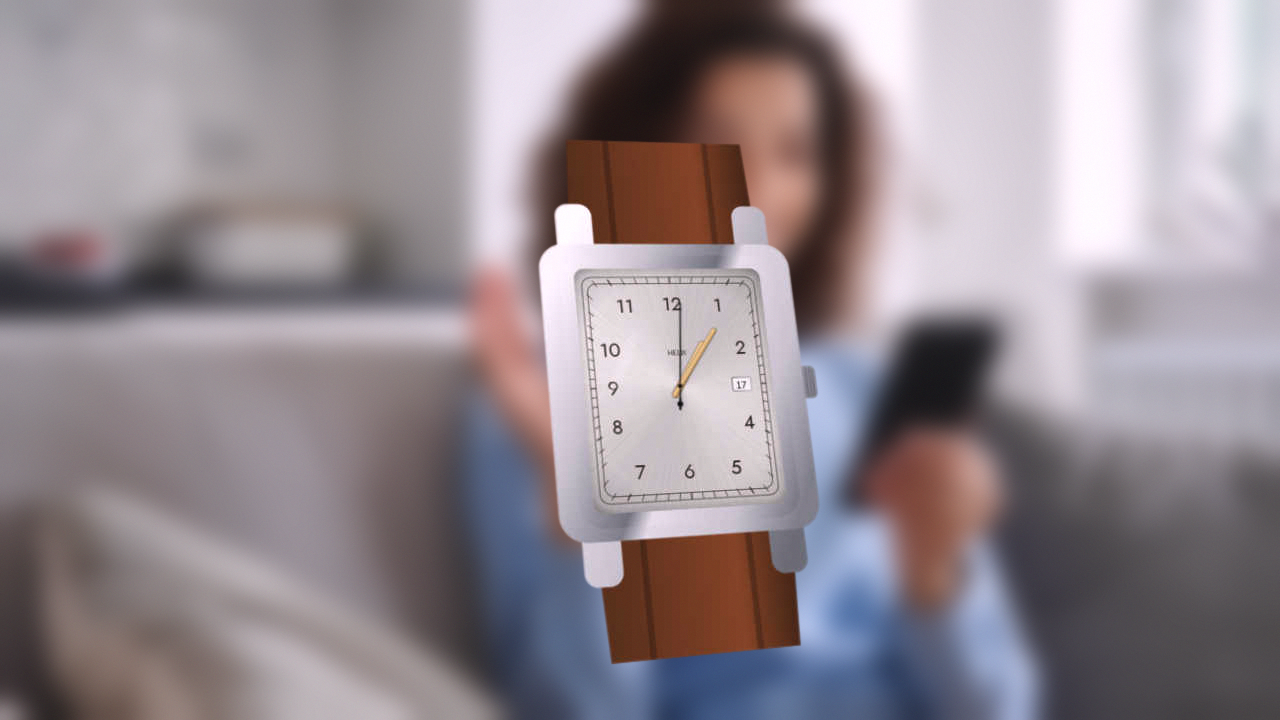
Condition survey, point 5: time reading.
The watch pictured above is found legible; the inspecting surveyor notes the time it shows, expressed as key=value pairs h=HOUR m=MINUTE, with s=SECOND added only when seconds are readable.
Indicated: h=1 m=6 s=1
